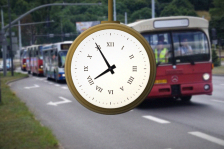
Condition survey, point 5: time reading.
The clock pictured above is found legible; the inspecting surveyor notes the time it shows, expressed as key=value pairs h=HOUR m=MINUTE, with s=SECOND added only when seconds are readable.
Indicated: h=7 m=55
